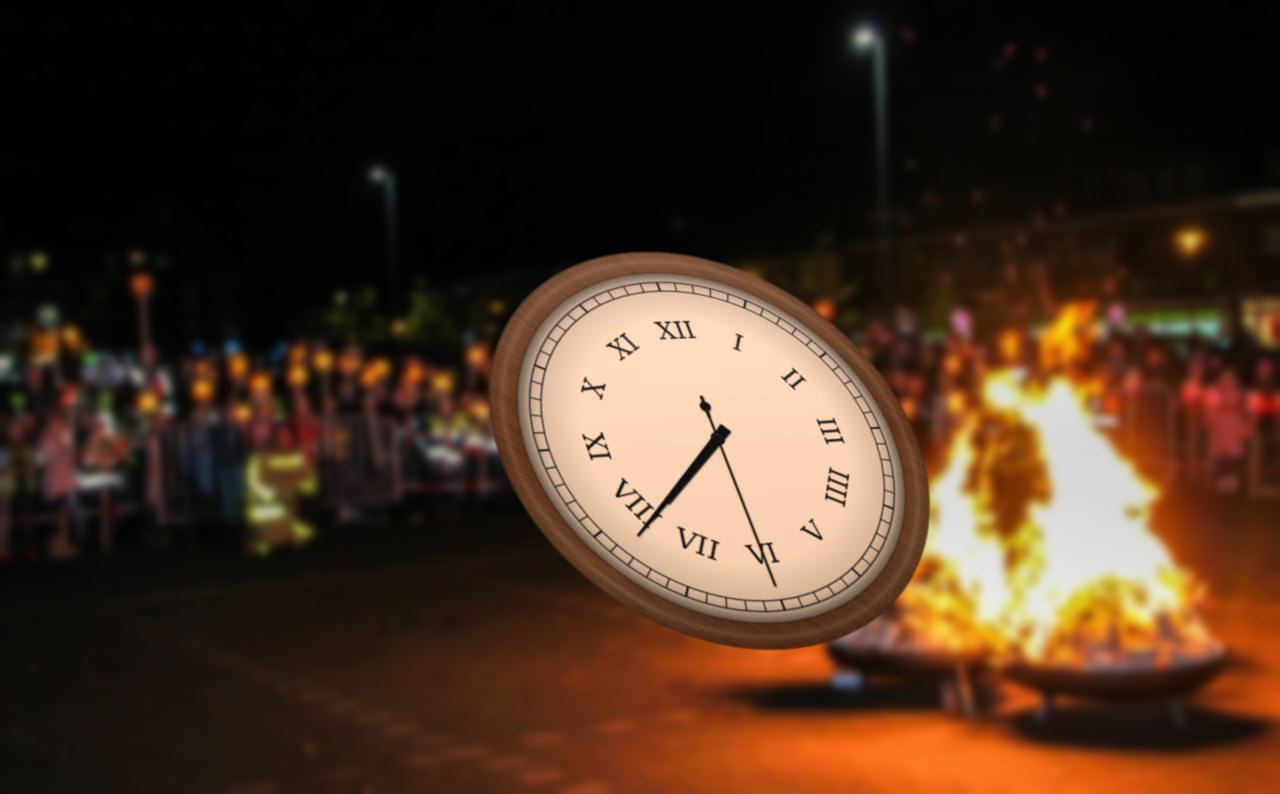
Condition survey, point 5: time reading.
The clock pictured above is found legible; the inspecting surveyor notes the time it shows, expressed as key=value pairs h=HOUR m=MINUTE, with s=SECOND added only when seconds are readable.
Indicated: h=7 m=38 s=30
